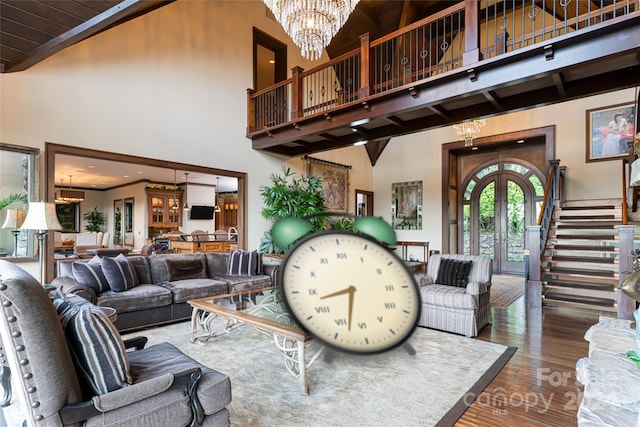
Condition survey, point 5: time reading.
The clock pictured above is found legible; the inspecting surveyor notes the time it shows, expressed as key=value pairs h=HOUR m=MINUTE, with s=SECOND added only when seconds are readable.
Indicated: h=8 m=33
